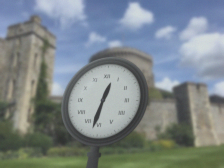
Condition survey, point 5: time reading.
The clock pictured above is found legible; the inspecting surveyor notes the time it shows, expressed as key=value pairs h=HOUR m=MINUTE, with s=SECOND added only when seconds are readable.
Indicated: h=12 m=32
